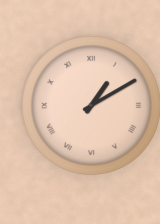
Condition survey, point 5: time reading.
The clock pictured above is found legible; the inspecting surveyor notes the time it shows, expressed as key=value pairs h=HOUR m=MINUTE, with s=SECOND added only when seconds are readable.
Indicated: h=1 m=10
